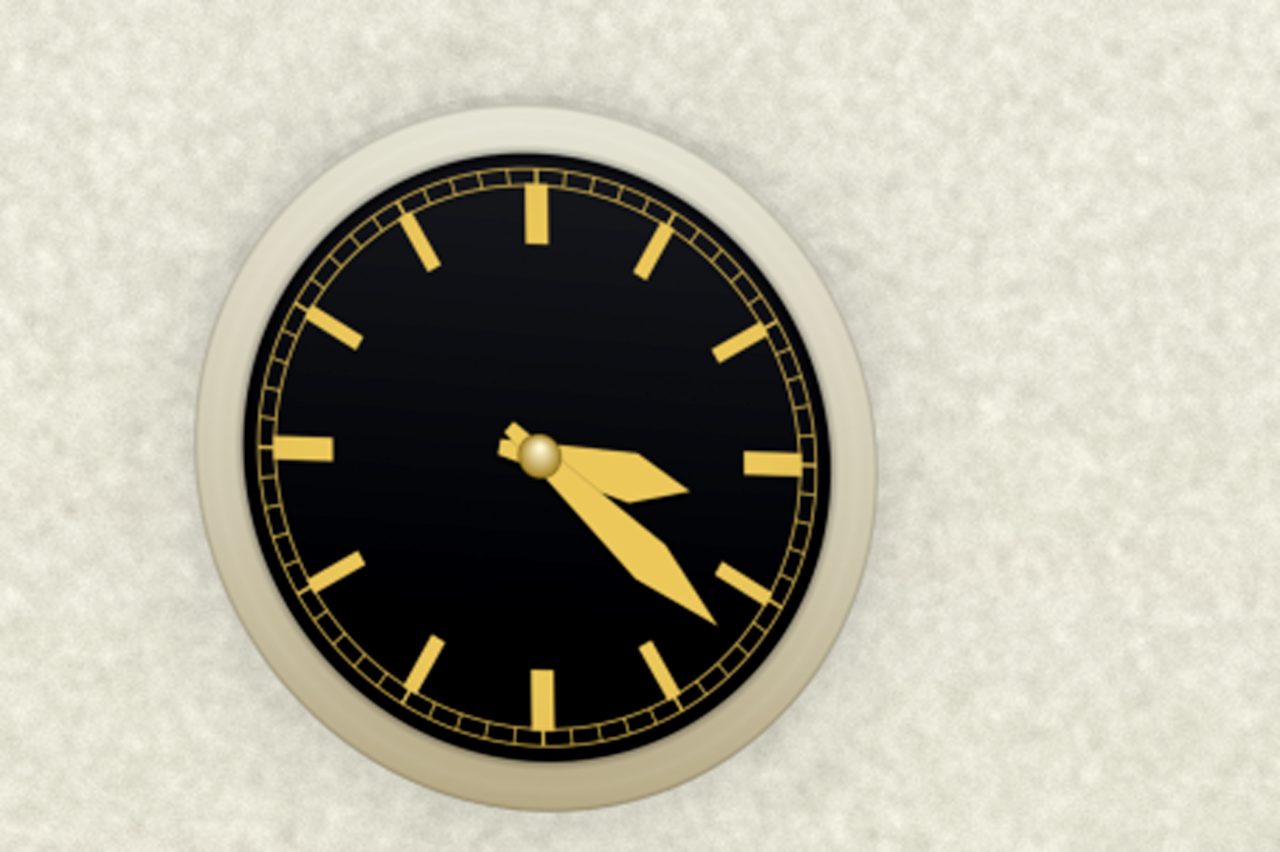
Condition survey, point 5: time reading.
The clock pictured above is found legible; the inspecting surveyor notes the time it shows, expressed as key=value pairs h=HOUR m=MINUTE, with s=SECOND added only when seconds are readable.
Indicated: h=3 m=22
